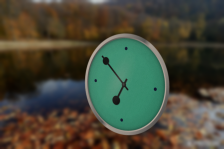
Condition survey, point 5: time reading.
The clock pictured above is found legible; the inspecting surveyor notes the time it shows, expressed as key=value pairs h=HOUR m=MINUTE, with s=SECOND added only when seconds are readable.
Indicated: h=6 m=52
